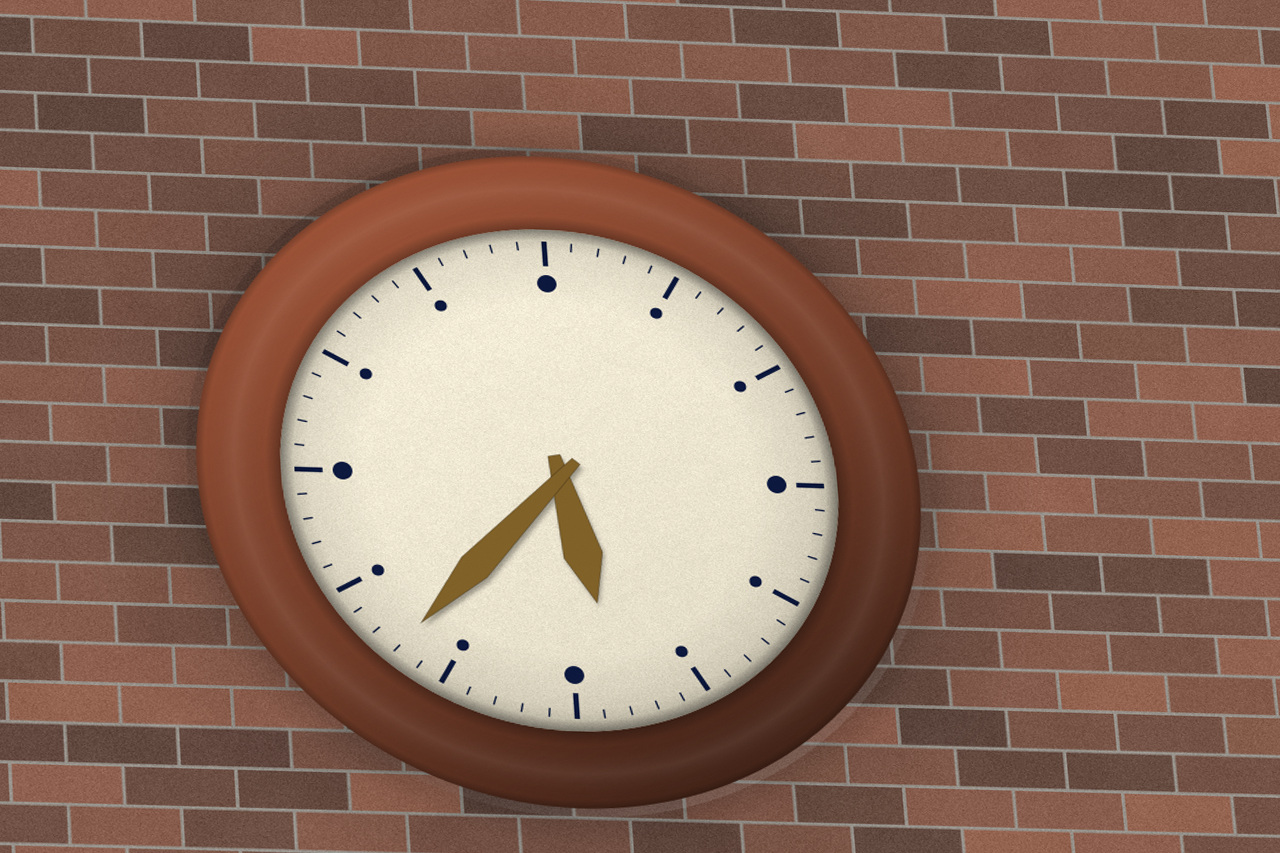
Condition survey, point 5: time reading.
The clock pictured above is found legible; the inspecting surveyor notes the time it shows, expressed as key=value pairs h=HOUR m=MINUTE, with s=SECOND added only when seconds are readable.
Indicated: h=5 m=37
